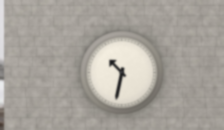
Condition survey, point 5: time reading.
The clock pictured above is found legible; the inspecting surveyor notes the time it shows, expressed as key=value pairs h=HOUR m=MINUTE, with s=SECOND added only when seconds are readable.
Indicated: h=10 m=32
